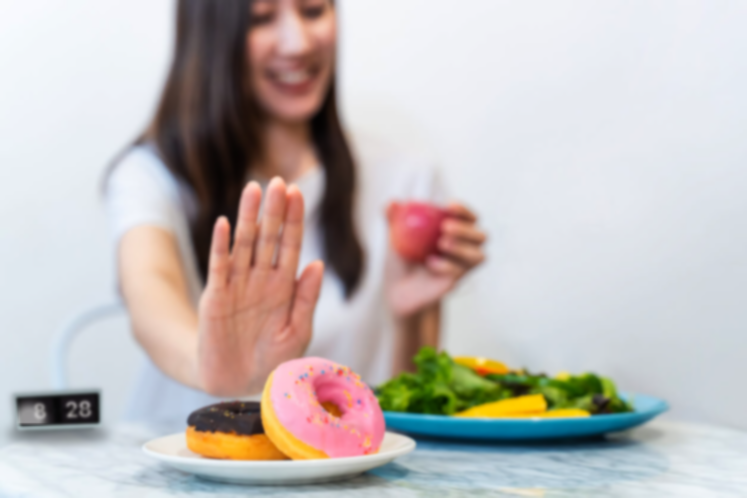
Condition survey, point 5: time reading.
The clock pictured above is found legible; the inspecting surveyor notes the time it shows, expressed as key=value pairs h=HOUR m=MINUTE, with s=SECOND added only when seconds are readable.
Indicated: h=8 m=28
